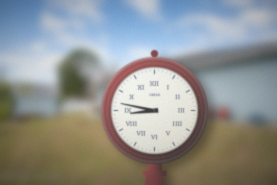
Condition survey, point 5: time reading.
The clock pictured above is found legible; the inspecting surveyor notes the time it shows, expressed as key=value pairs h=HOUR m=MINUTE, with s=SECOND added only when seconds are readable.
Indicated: h=8 m=47
